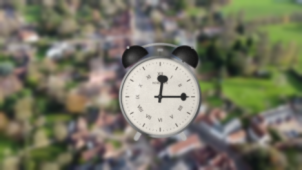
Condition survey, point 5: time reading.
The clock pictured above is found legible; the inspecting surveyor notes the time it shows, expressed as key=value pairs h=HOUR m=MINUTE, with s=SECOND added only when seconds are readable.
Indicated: h=12 m=15
